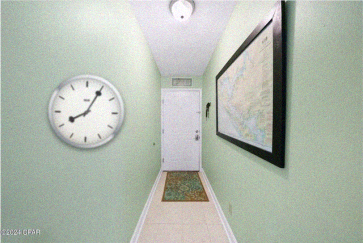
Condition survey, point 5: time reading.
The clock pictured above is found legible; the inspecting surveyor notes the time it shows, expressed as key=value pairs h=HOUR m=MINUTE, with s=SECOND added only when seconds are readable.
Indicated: h=8 m=5
